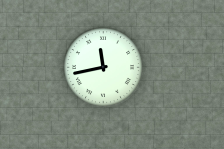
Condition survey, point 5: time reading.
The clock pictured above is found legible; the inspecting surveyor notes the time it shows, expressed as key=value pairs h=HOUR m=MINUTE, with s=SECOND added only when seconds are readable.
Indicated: h=11 m=43
